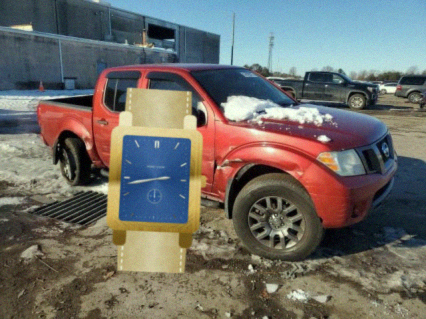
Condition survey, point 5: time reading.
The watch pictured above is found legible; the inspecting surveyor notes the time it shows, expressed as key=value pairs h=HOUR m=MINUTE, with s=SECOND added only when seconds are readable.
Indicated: h=2 m=43
